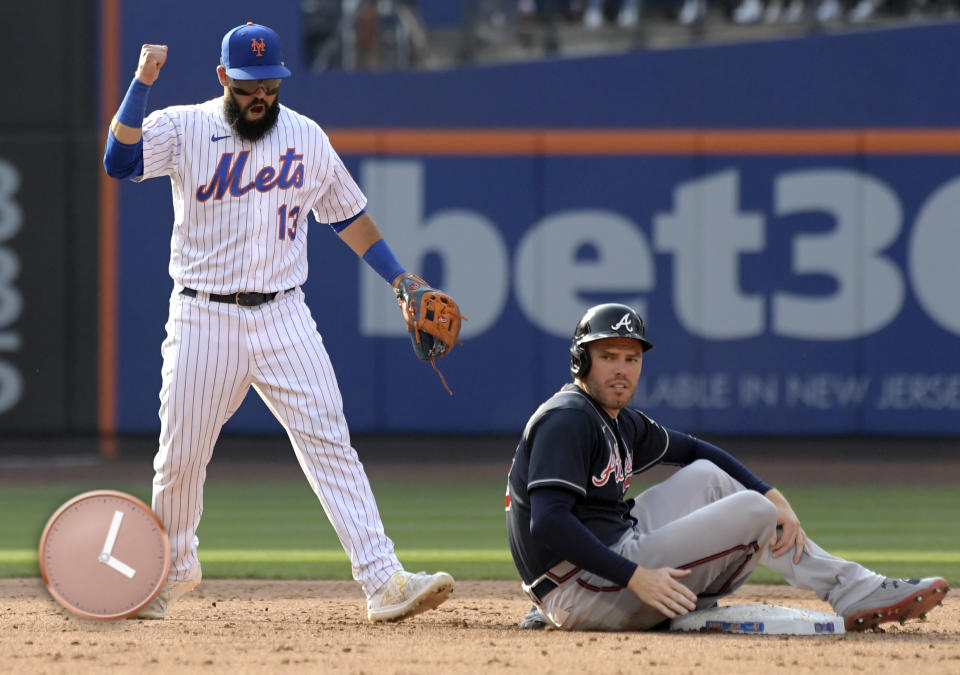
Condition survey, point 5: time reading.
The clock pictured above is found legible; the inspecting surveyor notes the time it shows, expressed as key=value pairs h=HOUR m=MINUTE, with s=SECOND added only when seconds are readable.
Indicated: h=4 m=3
